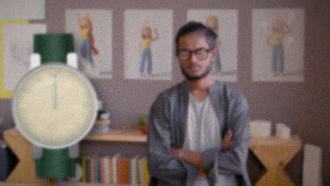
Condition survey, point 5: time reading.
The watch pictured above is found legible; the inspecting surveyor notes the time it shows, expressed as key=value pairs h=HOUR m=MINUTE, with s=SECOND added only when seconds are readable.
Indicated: h=12 m=0
